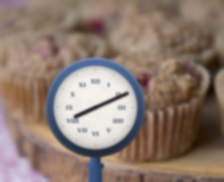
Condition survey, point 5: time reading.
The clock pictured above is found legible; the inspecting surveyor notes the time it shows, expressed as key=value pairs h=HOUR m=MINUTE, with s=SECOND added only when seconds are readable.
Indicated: h=8 m=11
